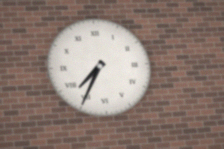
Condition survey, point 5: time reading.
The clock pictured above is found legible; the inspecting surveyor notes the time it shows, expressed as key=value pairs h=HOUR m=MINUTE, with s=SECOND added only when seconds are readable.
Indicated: h=7 m=35
